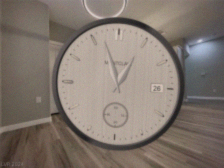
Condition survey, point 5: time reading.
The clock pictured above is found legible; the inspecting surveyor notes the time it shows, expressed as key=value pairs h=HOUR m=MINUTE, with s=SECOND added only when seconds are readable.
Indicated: h=12 m=57
